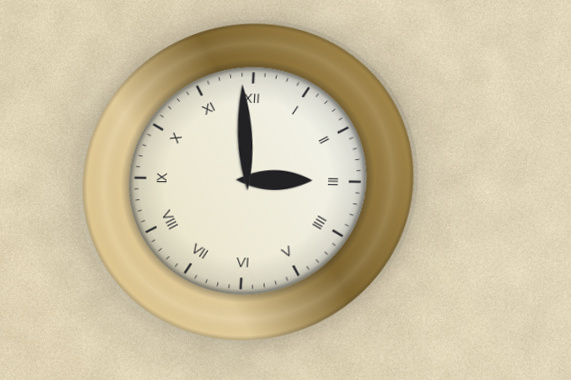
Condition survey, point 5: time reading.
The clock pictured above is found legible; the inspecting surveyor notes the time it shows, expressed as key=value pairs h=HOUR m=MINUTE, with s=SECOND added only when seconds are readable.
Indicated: h=2 m=59
